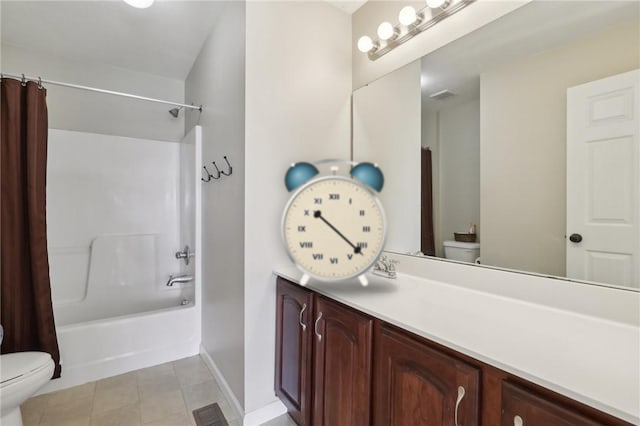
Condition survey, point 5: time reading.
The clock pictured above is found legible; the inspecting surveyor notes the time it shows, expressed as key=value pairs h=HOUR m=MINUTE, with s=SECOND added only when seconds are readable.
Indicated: h=10 m=22
